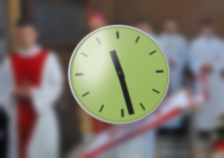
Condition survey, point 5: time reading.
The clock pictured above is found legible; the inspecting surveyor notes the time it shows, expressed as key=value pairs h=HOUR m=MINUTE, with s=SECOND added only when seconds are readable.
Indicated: h=11 m=28
